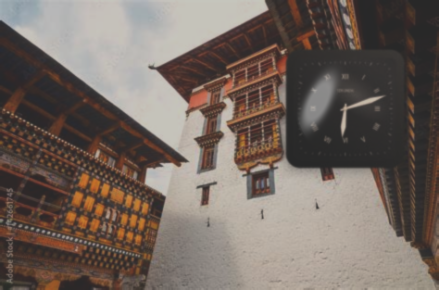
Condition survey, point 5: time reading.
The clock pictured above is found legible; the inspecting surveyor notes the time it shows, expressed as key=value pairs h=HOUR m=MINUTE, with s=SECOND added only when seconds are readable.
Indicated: h=6 m=12
